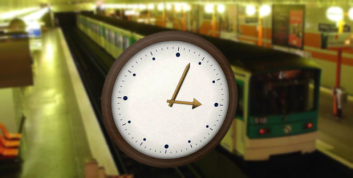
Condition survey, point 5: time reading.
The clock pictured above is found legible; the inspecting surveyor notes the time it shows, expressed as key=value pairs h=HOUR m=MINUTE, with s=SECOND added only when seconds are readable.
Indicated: h=3 m=3
